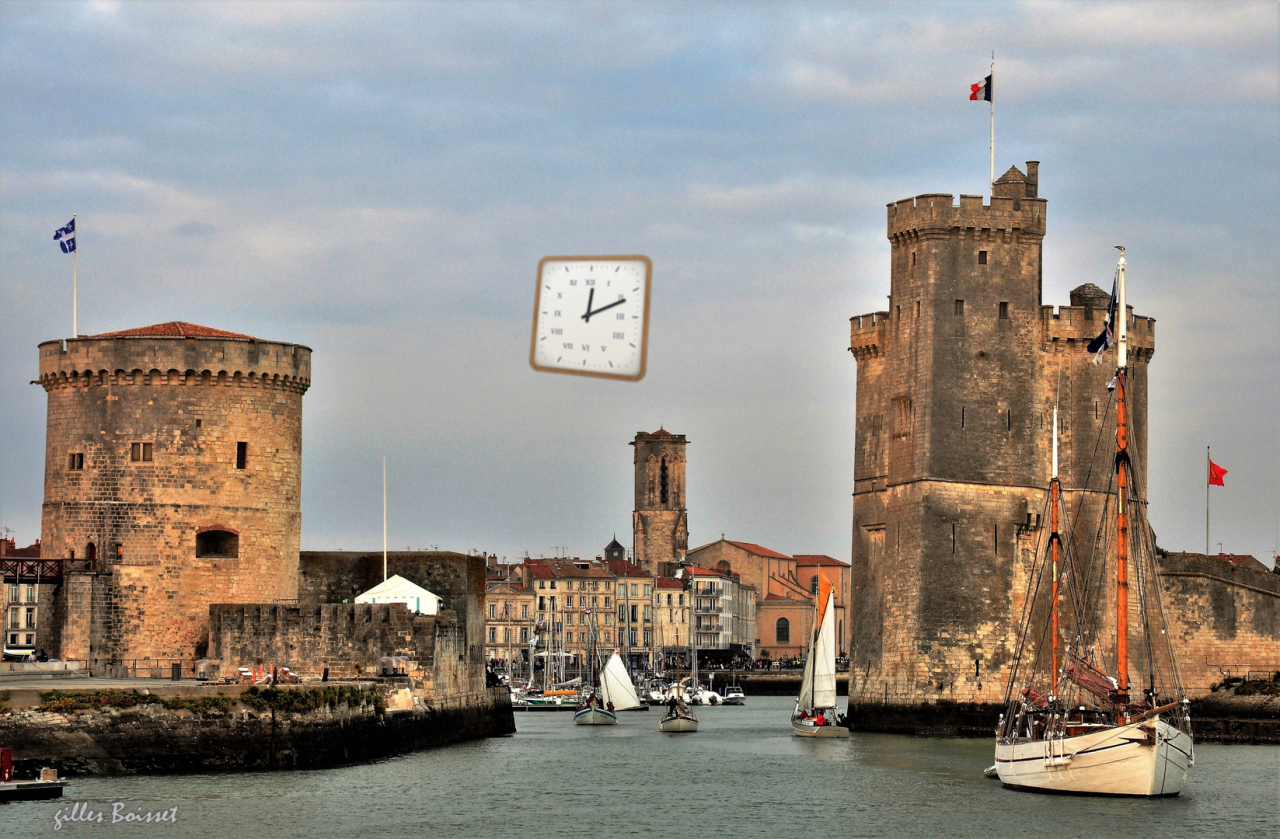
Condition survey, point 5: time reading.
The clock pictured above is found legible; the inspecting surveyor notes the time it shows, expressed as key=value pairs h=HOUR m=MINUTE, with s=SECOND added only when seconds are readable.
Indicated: h=12 m=11
